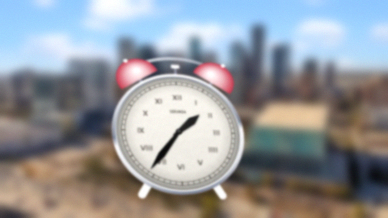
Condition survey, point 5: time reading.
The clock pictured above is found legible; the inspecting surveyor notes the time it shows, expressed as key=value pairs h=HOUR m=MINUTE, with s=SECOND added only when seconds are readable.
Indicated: h=1 m=36
